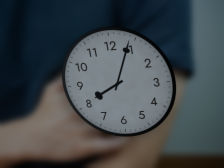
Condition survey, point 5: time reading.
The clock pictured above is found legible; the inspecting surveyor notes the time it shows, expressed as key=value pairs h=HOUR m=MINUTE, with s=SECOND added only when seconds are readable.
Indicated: h=8 m=4
